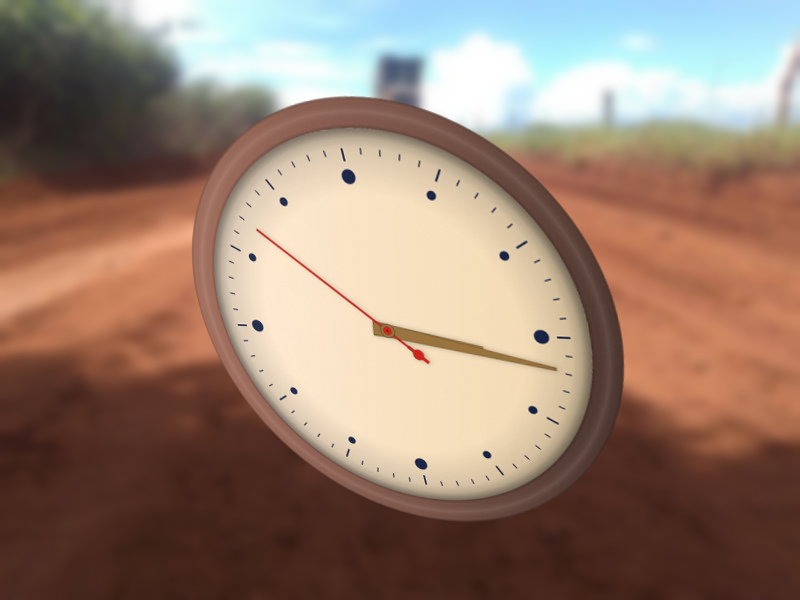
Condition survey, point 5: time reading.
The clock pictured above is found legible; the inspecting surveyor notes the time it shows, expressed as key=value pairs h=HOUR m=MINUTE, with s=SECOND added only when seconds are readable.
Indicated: h=3 m=16 s=52
